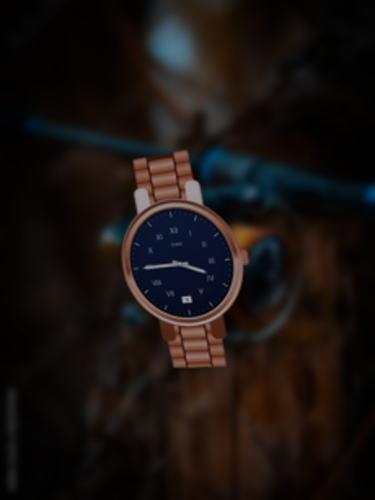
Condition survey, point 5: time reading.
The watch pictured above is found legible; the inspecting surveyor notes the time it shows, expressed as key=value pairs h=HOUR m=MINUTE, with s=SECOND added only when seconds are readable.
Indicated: h=3 m=45
